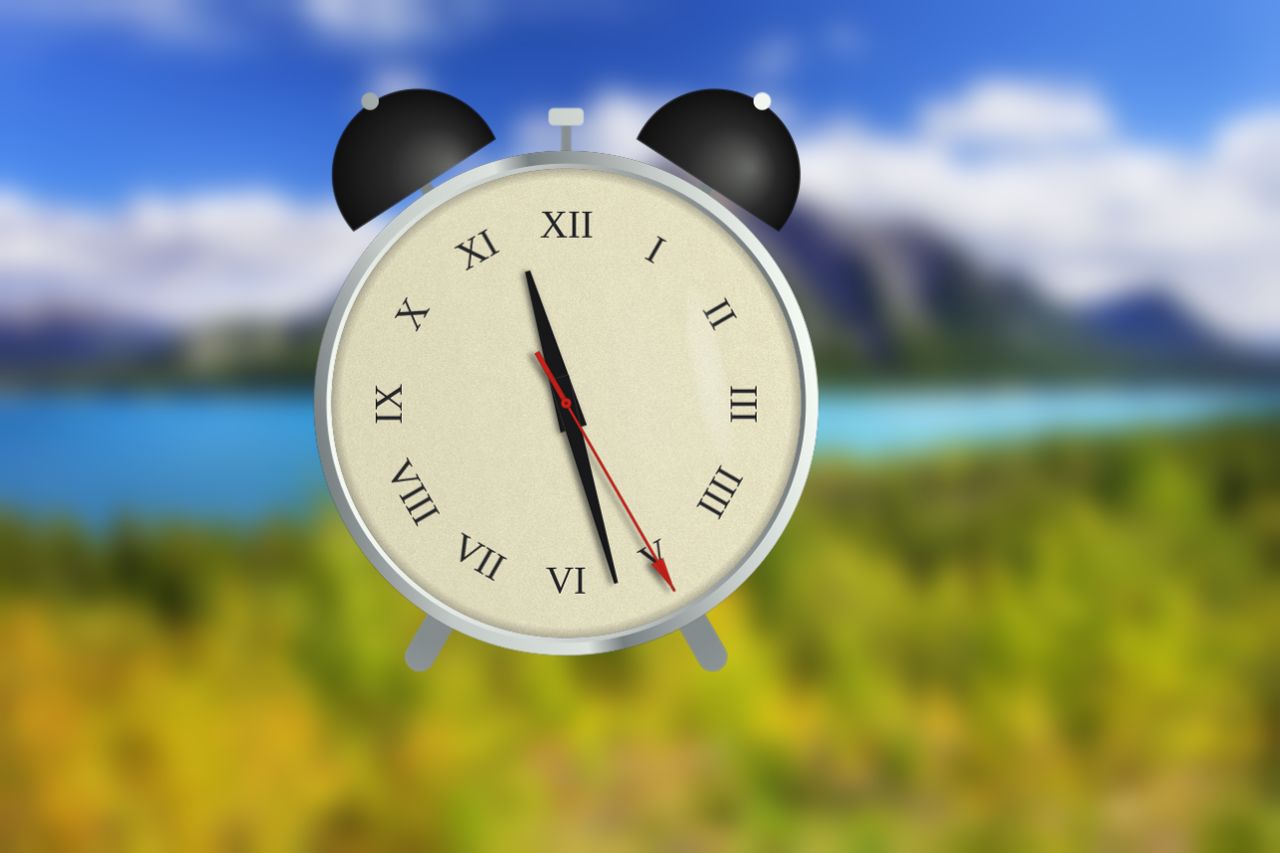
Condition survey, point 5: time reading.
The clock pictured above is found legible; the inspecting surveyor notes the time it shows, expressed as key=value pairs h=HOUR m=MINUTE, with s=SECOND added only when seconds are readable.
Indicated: h=11 m=27 s=25
